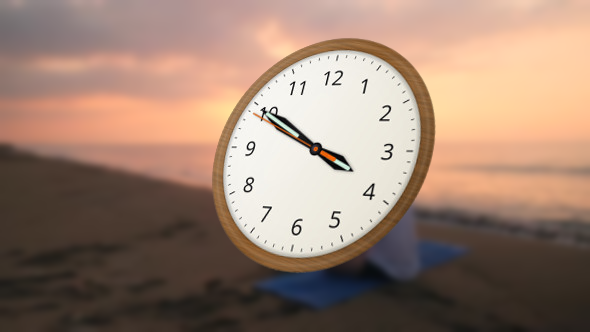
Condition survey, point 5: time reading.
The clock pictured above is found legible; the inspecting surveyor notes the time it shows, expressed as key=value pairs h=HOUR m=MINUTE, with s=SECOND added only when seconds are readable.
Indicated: h=3 m=49 s=49
